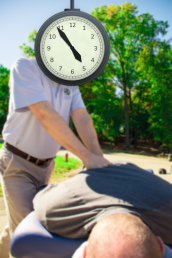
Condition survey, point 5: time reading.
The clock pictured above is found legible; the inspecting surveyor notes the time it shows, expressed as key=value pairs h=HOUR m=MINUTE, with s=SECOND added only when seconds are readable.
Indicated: h=4 m=54
